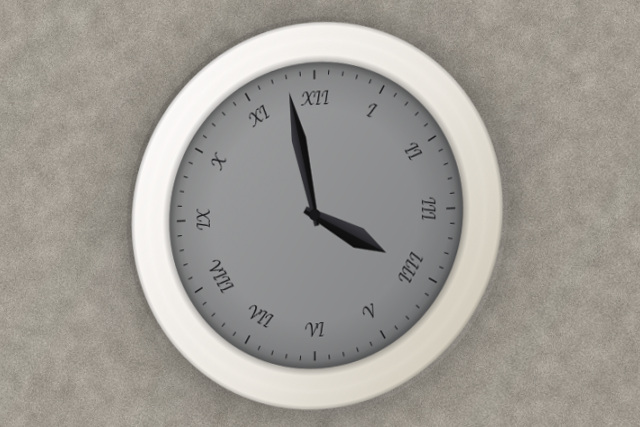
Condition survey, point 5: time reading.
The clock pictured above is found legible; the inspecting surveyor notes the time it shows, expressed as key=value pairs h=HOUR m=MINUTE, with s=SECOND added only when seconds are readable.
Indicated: h=3 m=58
